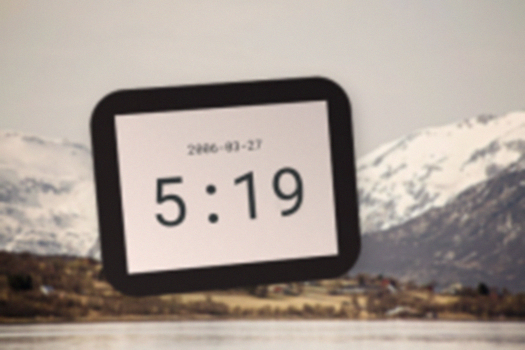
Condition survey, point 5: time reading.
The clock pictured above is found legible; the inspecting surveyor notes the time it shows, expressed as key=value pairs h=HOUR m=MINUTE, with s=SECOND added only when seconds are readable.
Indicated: h=5 m=19
